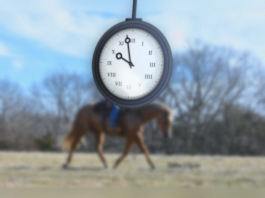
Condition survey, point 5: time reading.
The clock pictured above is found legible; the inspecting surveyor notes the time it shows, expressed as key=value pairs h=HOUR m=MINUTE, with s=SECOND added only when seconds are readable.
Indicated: h=9 m=58
